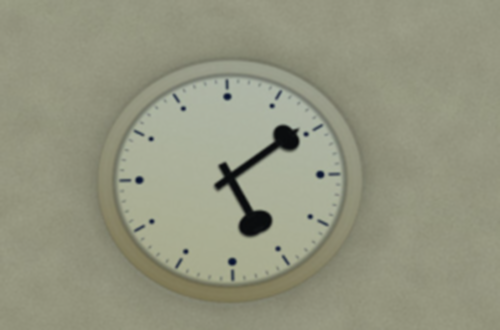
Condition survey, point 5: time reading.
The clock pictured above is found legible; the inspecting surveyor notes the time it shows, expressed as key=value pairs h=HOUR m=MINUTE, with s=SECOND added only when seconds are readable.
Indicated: h=5 m=9
